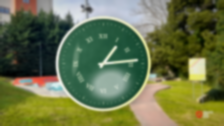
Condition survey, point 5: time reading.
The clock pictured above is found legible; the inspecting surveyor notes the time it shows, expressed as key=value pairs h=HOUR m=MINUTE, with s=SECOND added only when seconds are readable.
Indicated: h=1 m=14
